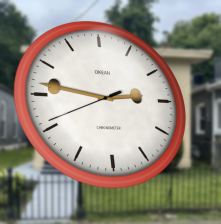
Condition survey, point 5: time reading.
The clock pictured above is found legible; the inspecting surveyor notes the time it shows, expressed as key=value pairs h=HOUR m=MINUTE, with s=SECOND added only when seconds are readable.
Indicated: h=2 m=46 s=41
